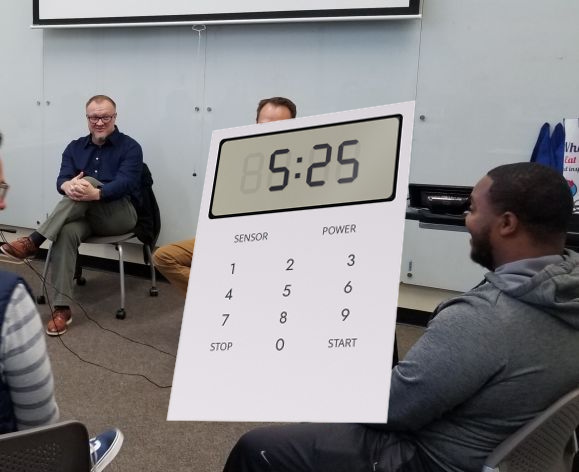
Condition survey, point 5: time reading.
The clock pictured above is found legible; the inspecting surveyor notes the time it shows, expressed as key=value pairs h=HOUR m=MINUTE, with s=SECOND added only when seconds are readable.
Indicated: h=5 m=25
